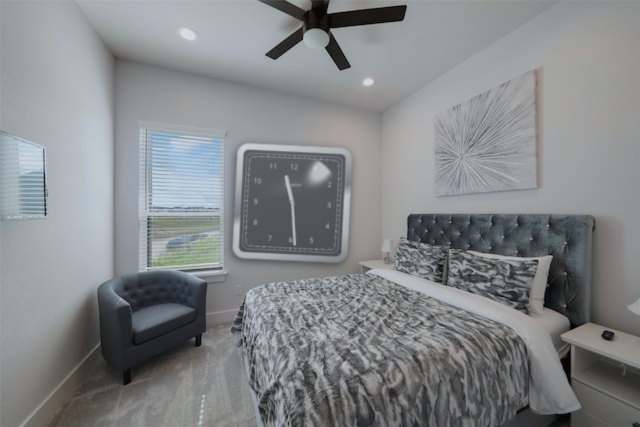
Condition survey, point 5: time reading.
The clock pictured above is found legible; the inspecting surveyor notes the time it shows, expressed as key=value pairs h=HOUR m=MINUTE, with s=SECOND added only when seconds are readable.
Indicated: h=11 m=29
